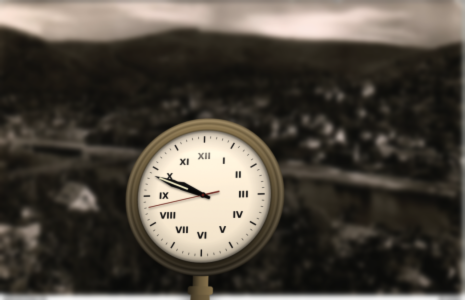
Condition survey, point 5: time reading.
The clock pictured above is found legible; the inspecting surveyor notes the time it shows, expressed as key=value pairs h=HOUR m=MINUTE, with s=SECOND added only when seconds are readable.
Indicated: h=9 m=48 s=43
